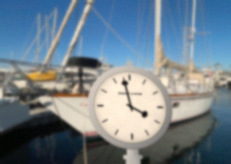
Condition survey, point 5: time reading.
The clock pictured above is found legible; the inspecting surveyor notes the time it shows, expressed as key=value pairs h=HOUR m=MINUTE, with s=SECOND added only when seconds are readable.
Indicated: h=3 m=58
